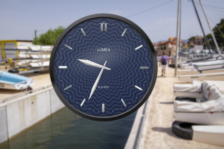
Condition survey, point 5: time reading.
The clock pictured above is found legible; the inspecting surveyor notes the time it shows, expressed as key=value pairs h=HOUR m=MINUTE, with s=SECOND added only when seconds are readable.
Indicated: h=9 m=34
